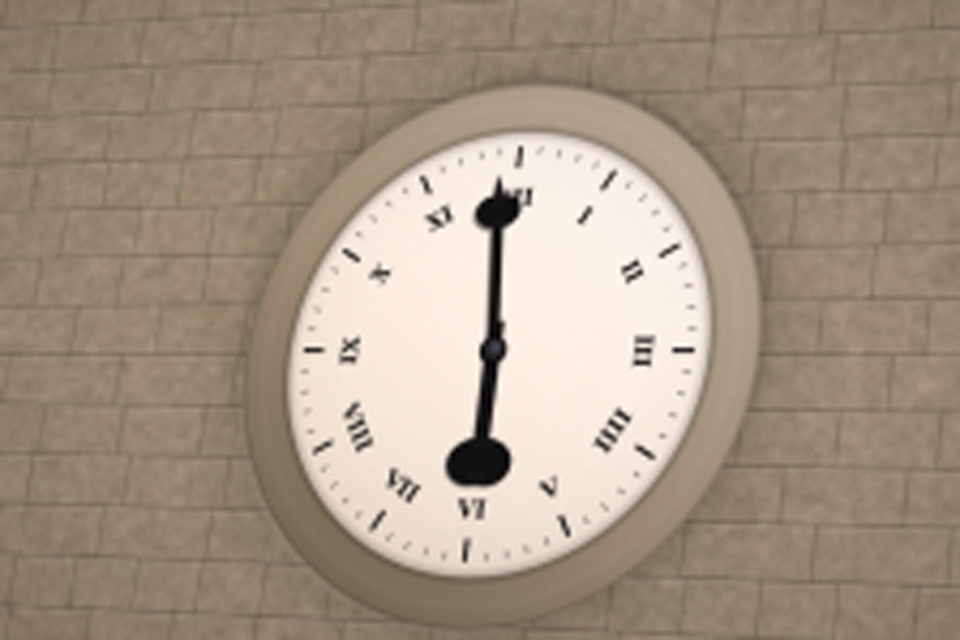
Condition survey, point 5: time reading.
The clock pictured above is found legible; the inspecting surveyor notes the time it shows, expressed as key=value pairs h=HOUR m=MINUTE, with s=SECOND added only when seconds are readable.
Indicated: h=5 m=59
